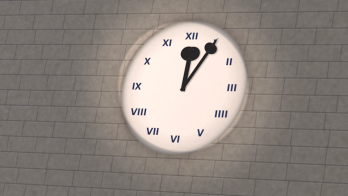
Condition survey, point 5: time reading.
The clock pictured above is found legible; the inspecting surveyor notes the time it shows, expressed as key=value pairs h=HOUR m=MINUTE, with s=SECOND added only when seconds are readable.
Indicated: h=12 m=5
